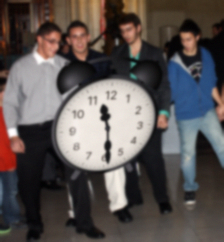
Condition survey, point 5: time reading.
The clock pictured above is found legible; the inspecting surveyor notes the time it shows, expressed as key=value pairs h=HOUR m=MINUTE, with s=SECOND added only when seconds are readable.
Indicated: h=11 m=29
